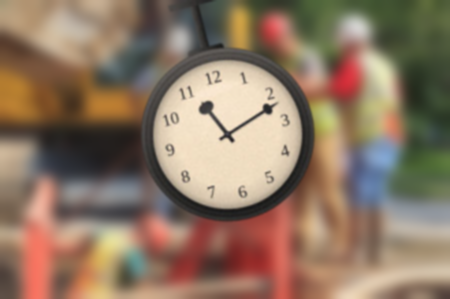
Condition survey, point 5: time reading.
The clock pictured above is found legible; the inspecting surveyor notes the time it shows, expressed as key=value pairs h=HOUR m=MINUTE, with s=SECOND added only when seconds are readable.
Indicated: h=11 m=12
